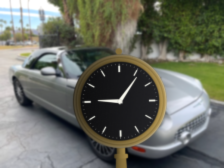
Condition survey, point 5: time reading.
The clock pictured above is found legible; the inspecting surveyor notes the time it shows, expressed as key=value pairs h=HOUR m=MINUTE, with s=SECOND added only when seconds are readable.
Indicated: h=9 m=6
